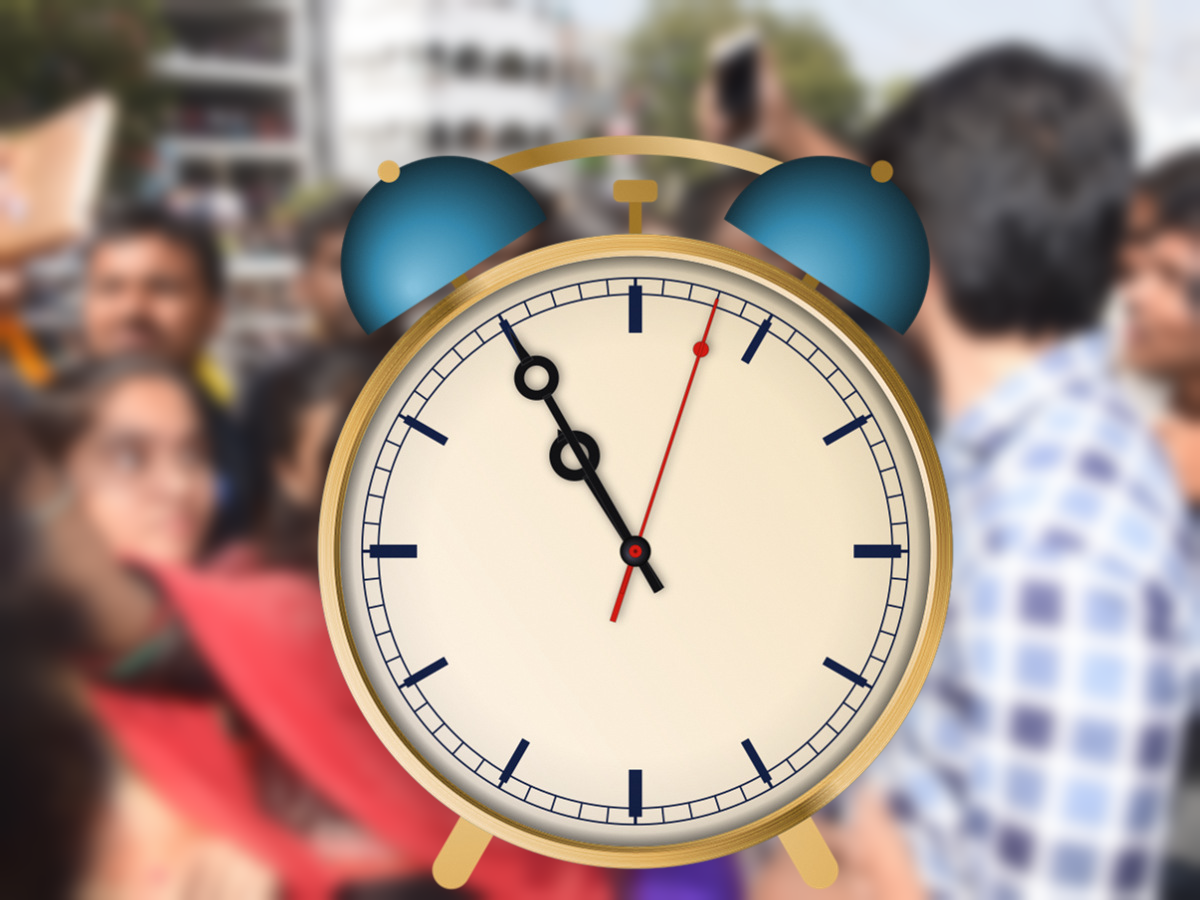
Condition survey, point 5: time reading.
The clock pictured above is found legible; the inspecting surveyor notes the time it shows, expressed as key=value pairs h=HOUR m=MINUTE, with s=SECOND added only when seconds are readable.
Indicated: h=10 m=55 s=3
